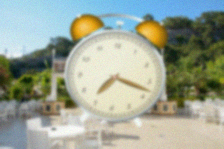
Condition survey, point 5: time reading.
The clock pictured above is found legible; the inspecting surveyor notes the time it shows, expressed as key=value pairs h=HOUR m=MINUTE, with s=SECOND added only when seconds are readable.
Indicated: h=7 m=18
